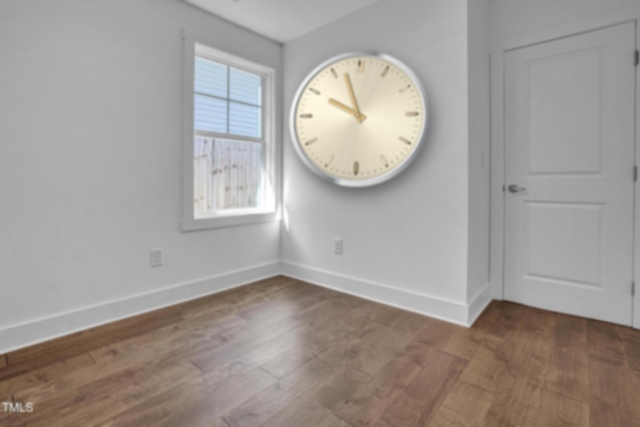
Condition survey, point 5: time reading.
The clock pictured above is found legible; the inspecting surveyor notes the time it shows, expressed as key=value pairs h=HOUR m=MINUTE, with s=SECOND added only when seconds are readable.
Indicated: h=9 m=57
